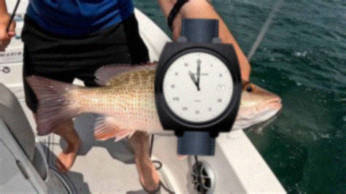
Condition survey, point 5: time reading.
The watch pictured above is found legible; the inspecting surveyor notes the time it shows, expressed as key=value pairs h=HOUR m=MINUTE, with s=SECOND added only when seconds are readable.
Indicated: h=11 m=0
